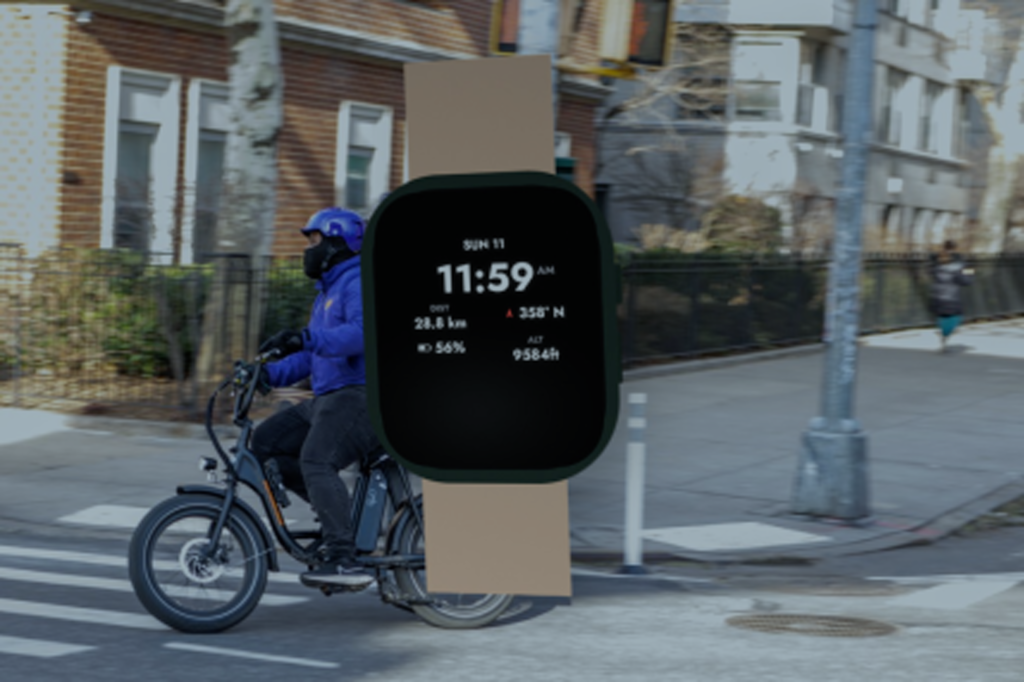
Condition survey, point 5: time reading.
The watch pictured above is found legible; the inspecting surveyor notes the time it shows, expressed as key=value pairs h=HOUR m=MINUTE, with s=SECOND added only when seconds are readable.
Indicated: h=11 m=59
